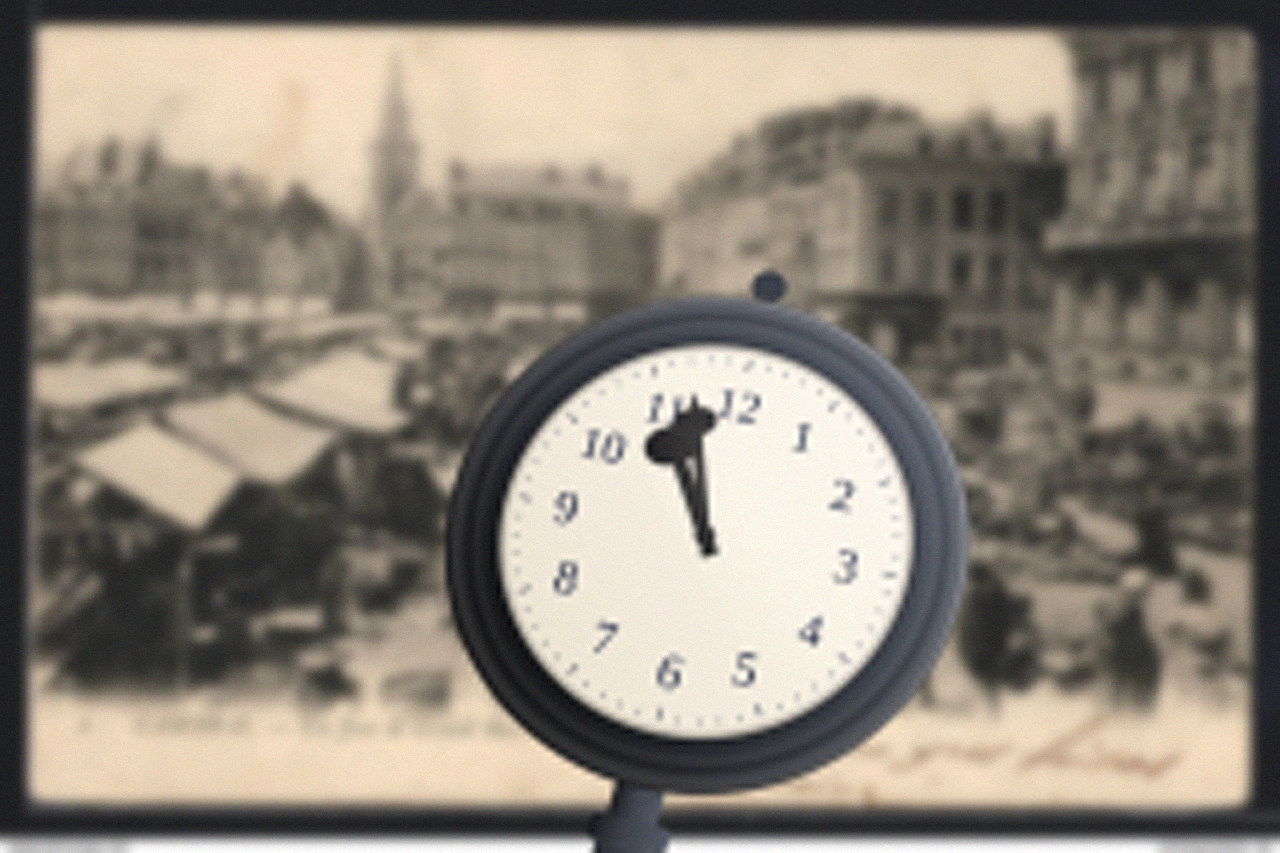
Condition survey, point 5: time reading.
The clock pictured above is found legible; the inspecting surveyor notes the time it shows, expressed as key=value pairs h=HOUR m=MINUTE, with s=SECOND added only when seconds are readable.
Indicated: h=10 m=57
